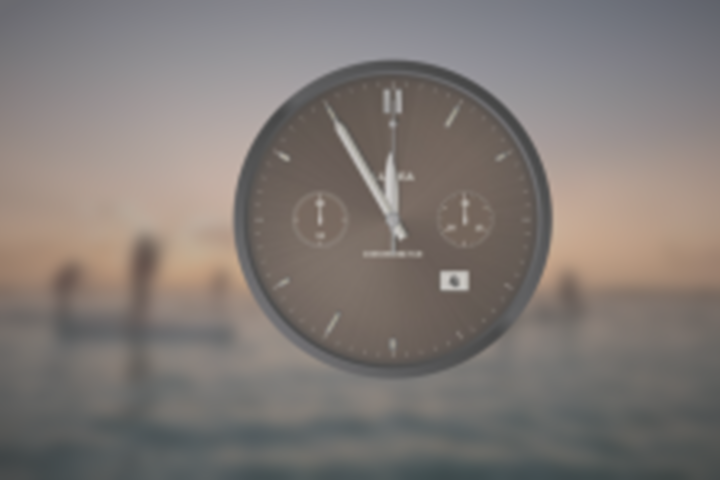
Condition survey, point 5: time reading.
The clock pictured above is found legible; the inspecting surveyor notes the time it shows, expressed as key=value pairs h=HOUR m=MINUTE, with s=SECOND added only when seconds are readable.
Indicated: h=11 m=55
